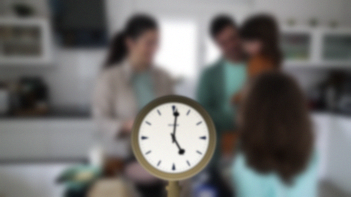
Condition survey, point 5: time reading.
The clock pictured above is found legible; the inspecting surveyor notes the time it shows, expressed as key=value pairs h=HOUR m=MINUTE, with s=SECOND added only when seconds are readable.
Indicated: h=5 m=1
